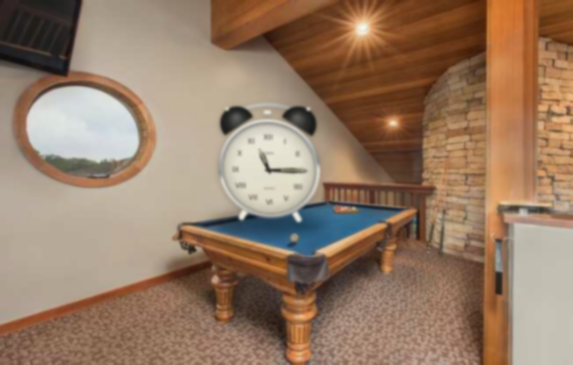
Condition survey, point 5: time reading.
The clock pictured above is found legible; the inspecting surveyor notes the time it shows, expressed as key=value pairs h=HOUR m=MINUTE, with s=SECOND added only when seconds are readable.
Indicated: h=11 m=15
